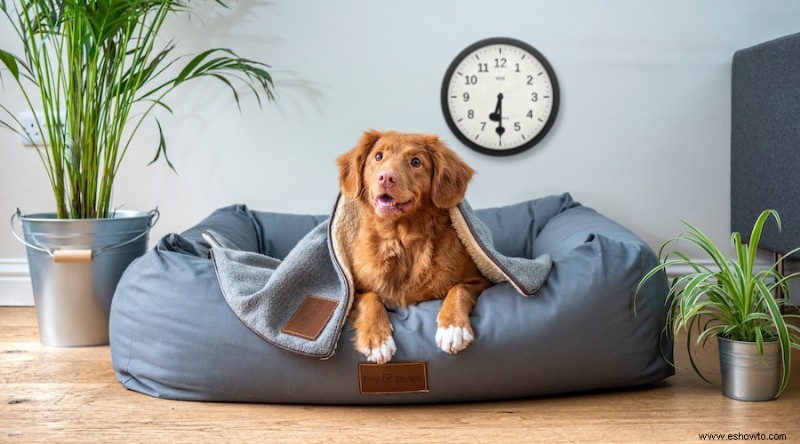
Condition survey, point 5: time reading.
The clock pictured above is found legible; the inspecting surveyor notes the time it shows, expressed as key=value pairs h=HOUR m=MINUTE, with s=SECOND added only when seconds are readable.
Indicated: h=6 m=30
